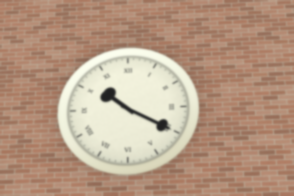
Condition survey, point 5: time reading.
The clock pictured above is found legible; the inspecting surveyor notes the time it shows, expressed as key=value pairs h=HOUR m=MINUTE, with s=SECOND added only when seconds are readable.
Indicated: h=10 m=20
